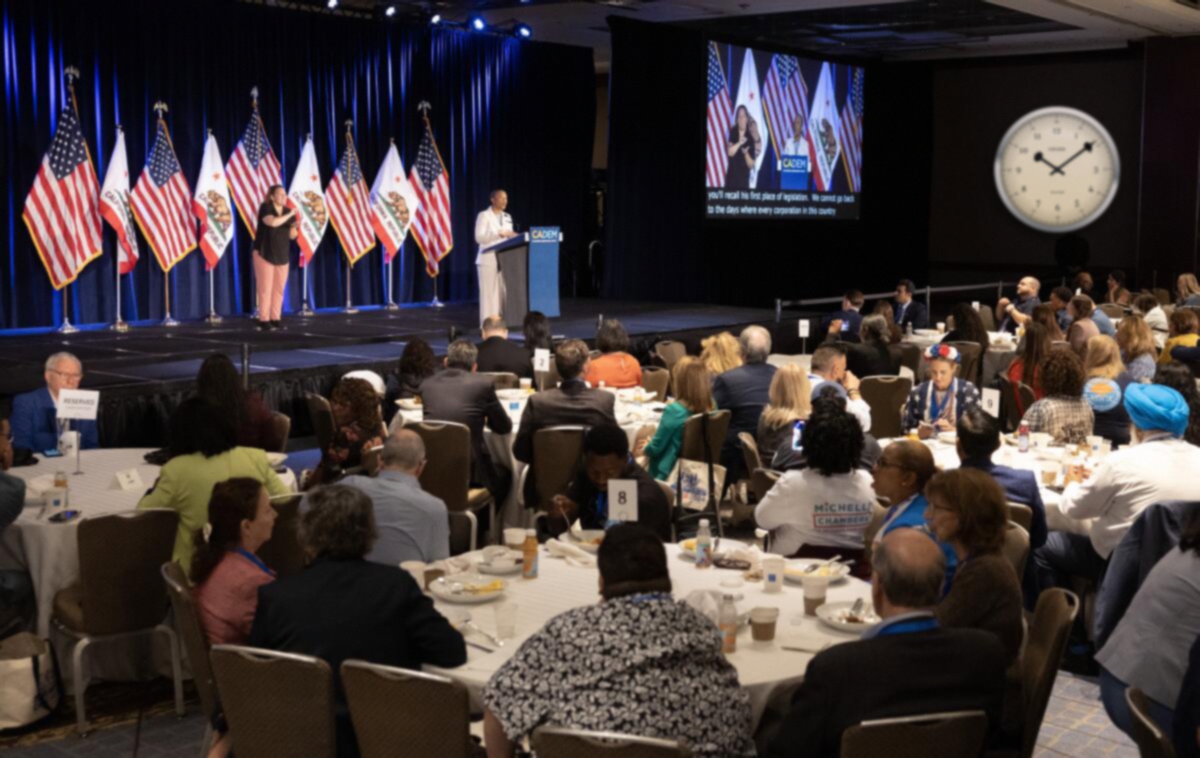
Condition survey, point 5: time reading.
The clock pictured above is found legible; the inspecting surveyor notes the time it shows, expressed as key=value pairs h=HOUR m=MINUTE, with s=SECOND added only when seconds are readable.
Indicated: h=10 m=9
